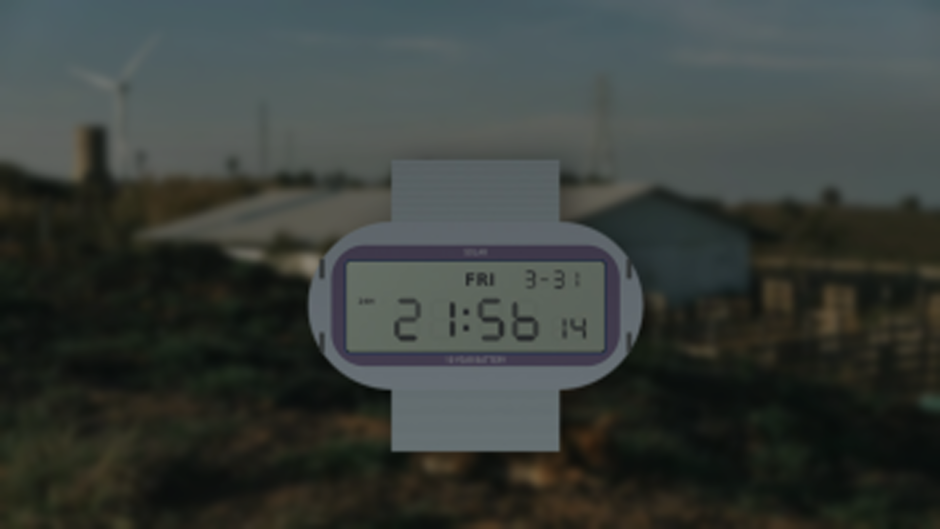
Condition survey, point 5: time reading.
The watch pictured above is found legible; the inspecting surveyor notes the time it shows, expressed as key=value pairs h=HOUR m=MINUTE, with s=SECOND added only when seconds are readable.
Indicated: h=21 m=56 s=14
